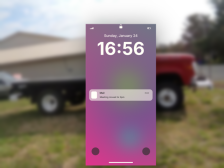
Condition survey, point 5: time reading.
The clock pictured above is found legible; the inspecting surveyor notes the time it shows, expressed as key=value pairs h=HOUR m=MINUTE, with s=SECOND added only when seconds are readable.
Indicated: h=16 m=56
